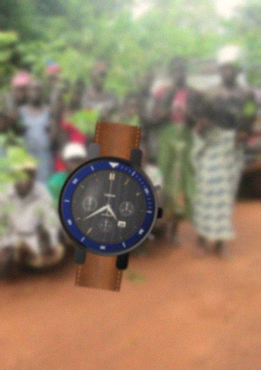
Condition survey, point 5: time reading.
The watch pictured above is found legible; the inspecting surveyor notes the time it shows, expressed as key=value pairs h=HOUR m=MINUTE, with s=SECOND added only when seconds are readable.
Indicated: h=4 m=39
